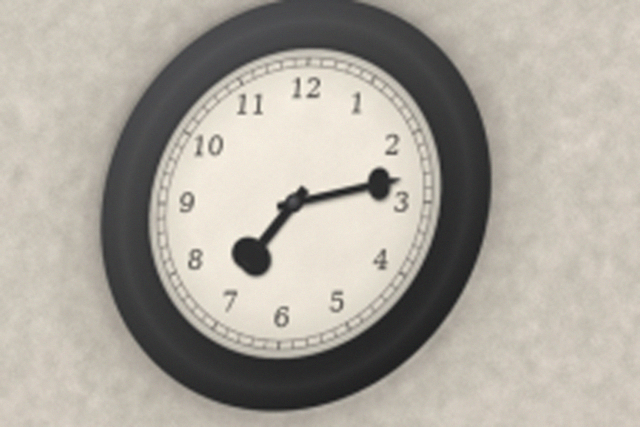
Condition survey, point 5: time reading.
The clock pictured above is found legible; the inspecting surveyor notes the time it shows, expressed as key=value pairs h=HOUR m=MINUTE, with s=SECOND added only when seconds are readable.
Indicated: h=7 m=13
